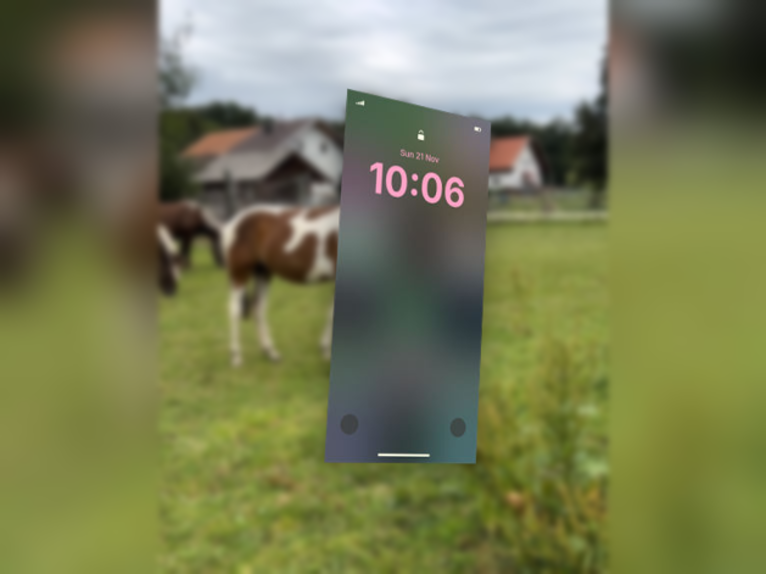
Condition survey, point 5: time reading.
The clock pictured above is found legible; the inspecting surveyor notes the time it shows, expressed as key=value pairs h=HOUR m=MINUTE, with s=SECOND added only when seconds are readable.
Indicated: h=10 m=6
